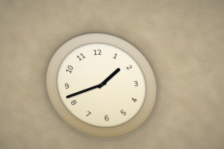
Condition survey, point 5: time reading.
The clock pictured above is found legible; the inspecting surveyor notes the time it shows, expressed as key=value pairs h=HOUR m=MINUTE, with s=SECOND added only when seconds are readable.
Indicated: h=1 m=42
